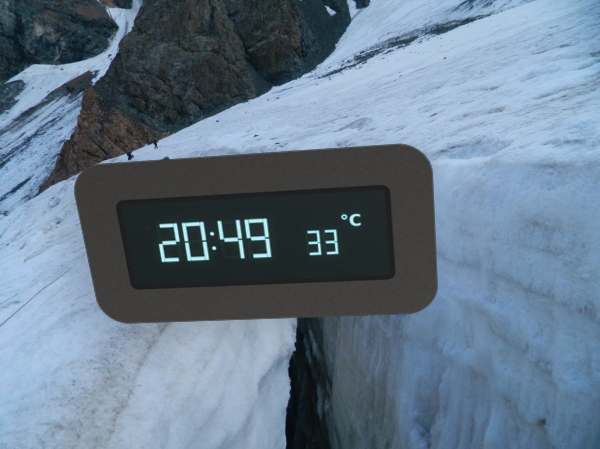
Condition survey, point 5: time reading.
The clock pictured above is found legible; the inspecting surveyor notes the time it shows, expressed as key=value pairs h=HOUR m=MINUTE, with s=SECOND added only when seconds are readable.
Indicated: h=20 m=49
